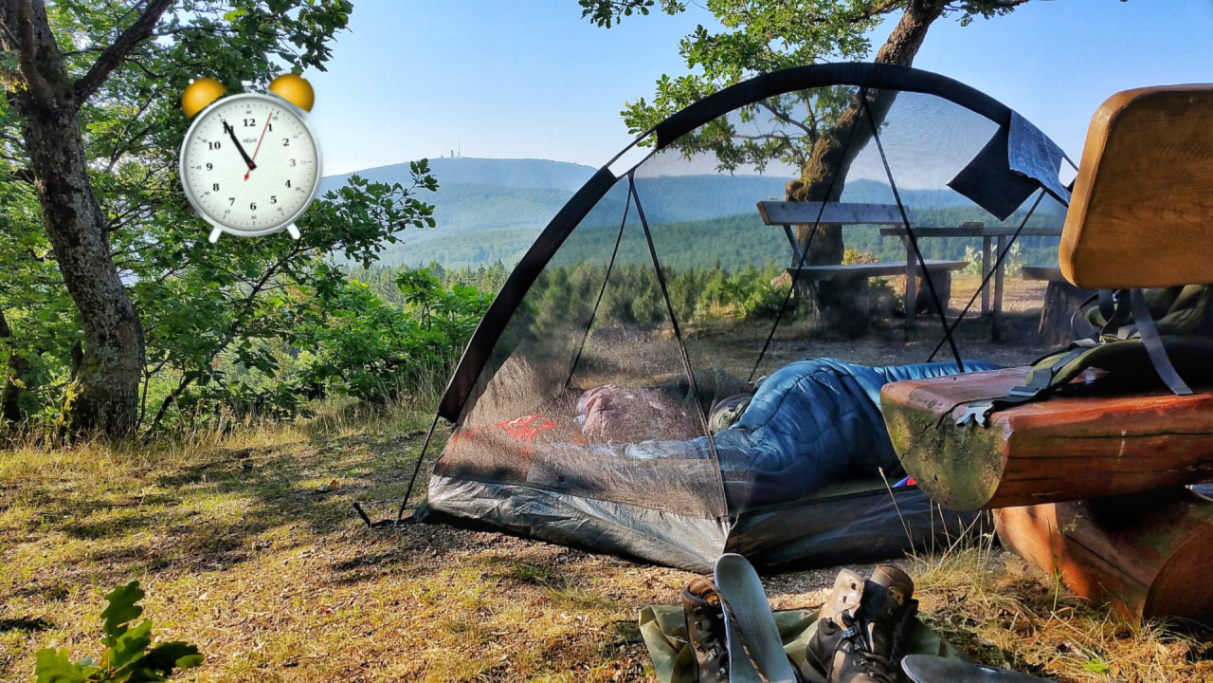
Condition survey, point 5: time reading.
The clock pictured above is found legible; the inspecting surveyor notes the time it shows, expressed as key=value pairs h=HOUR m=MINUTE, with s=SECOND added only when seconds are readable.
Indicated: h=10 m=55 s=4
